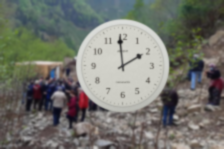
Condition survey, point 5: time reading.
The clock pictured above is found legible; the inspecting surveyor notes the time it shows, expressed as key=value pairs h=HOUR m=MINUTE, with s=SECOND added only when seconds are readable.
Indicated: h=1 m=59
